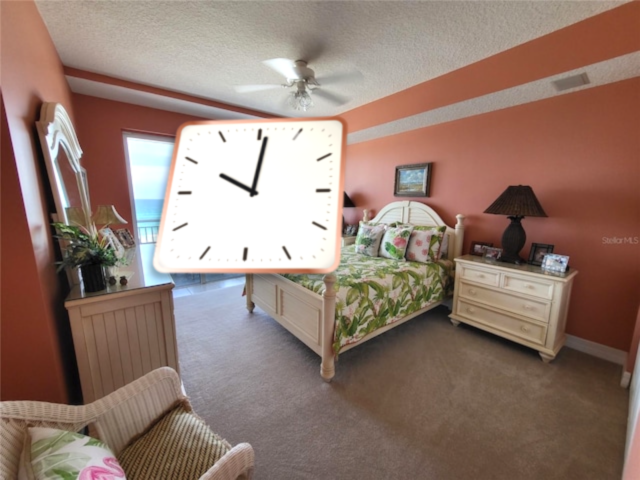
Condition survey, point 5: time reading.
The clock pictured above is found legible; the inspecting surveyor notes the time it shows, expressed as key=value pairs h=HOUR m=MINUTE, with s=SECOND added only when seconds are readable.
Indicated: h=10 m=1
